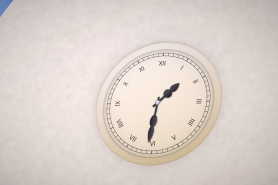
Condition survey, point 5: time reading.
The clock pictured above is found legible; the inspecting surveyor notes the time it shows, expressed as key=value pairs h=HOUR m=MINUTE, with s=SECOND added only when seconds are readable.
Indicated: h=1 m=31
